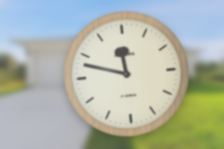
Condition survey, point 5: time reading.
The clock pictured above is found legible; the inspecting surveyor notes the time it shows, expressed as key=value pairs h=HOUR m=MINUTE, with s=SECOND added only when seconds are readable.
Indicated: h=11 m=48
